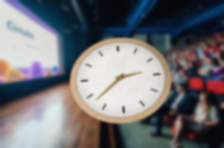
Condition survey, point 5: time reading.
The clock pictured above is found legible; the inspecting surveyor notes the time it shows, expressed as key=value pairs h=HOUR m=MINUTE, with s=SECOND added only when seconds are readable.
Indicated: h=2 m=38
